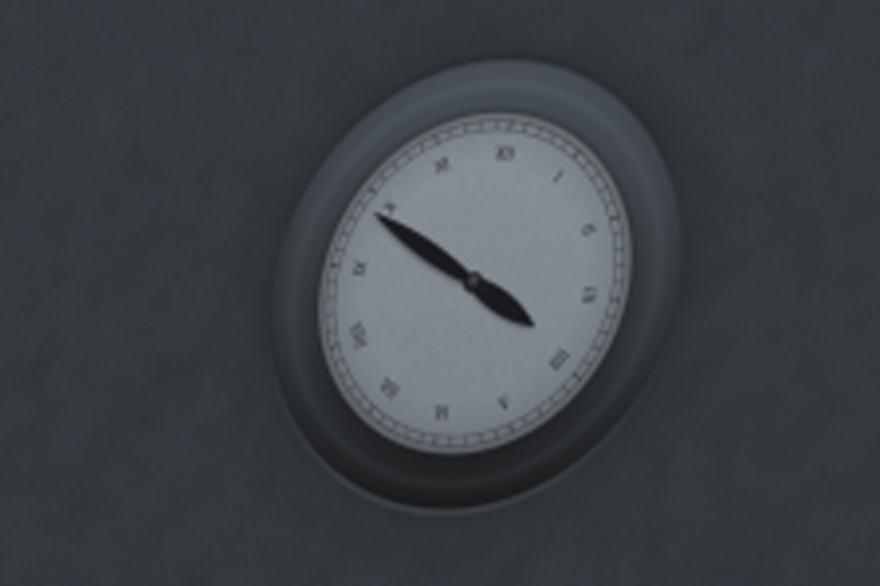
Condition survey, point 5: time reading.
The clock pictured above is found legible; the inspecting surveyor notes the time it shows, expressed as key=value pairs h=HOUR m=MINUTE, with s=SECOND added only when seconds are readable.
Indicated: h=3 m=49
